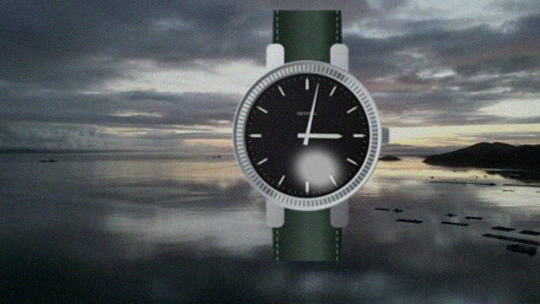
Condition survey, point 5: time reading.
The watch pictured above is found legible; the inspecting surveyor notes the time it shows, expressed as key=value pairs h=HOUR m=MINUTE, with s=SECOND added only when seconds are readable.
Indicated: h=3 m=2
